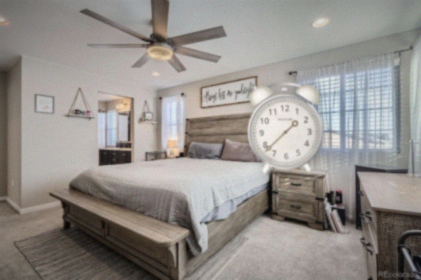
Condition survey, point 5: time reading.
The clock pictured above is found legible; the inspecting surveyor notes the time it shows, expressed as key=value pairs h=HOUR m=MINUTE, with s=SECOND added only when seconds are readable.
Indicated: h=1 m=38
